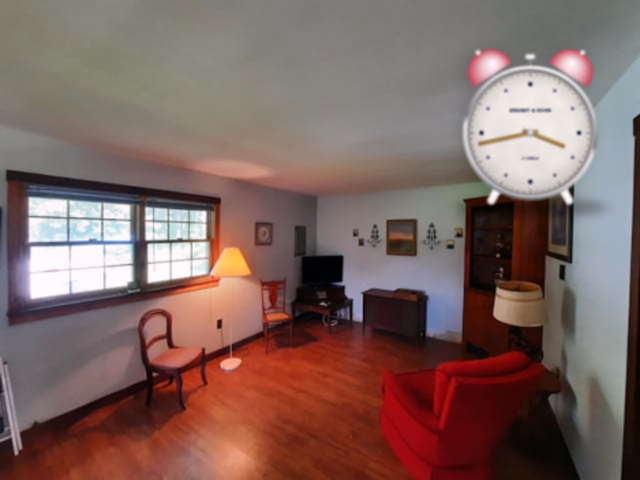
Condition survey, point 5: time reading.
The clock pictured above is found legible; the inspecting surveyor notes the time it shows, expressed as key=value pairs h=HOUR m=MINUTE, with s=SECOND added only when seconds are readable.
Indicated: h=3 m=43
